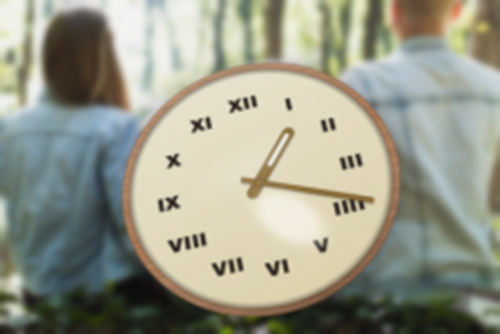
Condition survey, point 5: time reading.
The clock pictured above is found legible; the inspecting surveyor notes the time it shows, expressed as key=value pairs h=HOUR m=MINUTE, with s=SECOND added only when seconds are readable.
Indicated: h=1 m=19
